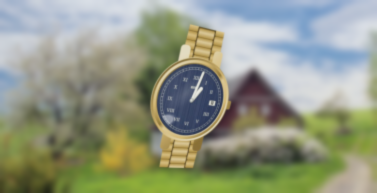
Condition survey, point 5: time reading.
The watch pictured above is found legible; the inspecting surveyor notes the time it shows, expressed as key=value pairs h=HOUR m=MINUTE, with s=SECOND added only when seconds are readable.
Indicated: h=1 m=2
